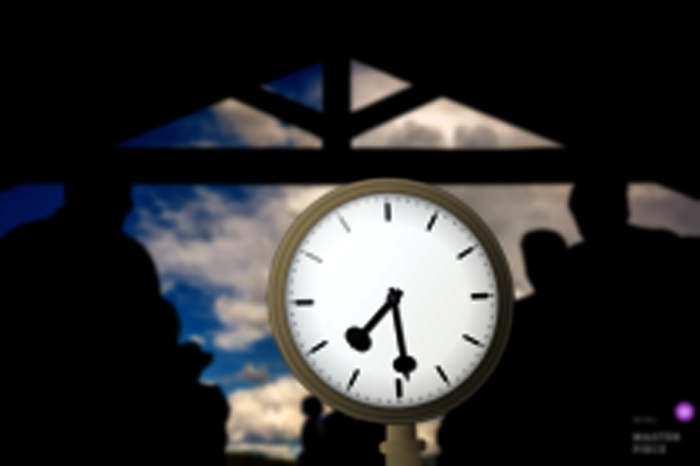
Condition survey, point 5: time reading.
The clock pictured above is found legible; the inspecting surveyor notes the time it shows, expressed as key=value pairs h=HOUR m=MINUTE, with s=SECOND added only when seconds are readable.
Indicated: h=7 m=29
